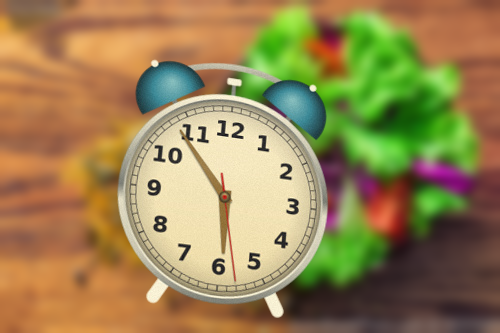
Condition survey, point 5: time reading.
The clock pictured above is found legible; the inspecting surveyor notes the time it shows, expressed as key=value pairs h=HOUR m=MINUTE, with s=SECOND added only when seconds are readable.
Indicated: h=5 m=53 s=28
